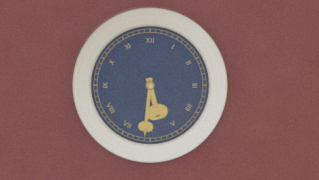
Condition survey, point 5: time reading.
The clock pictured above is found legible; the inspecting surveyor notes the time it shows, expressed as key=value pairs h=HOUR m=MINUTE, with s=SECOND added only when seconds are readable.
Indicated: h=5 m=31
